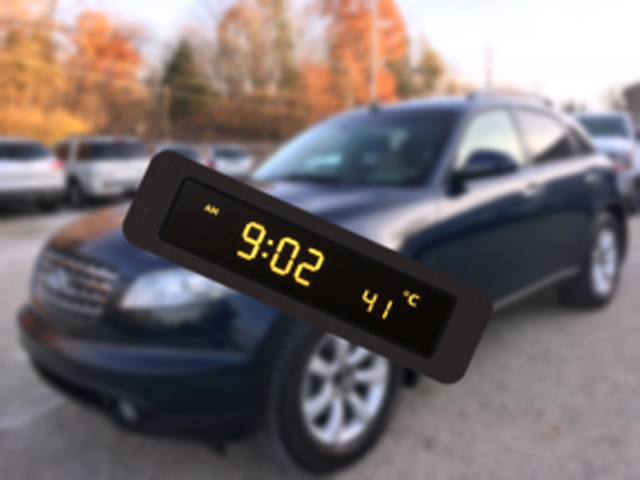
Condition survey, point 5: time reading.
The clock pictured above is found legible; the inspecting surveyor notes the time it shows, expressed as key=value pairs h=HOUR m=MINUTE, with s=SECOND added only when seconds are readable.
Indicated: h=9 m=2
